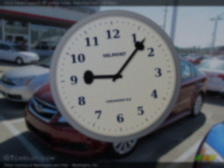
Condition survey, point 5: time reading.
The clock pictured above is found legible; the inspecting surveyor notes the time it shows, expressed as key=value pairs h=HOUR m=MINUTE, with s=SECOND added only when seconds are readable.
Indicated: h=9 m=7
